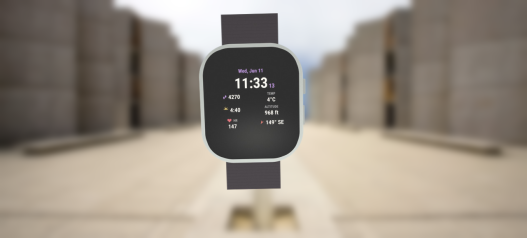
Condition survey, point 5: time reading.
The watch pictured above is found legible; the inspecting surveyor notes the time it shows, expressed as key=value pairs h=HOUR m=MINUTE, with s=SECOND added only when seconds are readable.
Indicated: h=11 m=33
